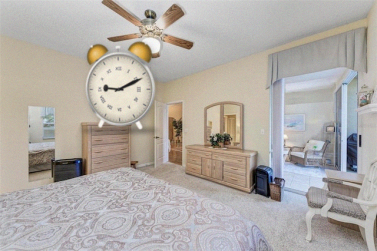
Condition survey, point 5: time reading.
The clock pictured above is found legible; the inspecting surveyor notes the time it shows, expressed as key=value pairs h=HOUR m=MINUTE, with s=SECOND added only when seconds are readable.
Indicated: h=9 m=11
